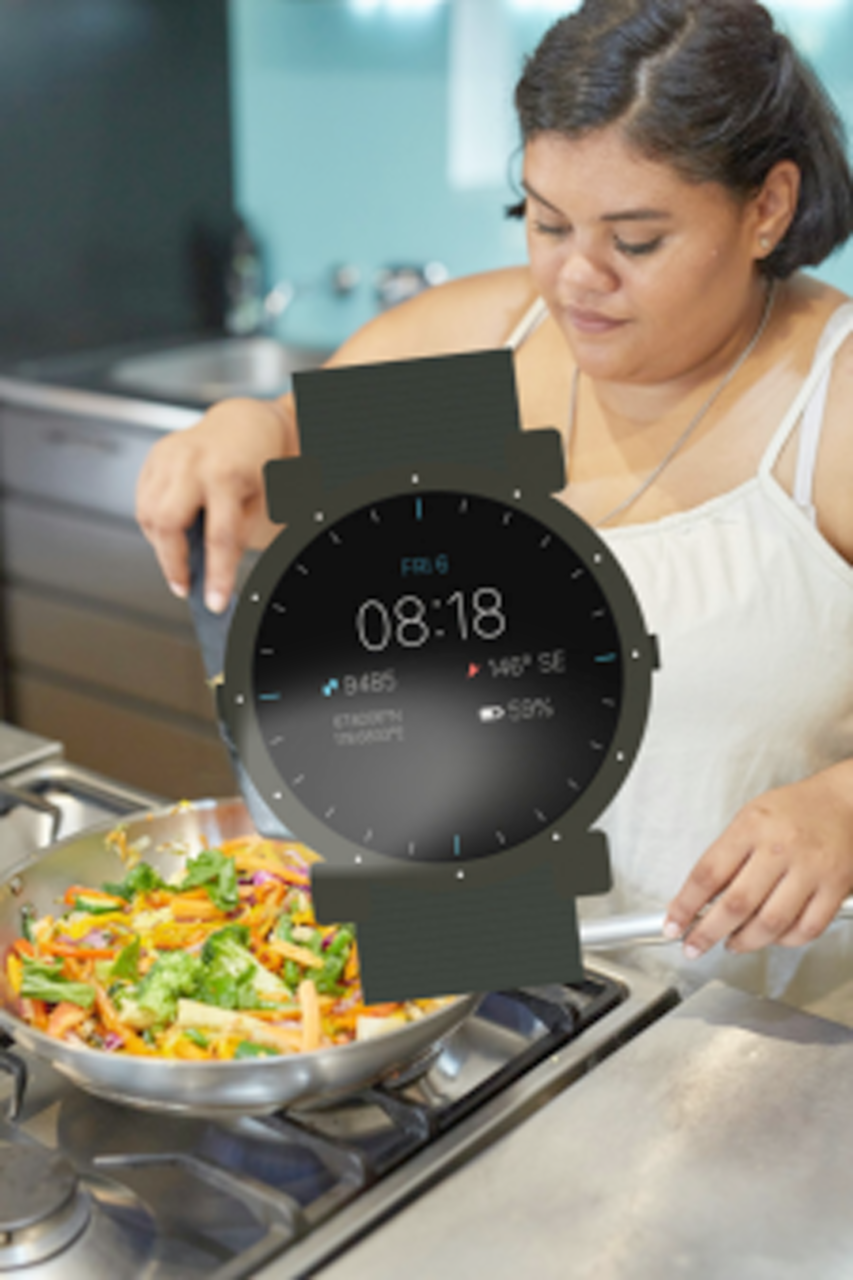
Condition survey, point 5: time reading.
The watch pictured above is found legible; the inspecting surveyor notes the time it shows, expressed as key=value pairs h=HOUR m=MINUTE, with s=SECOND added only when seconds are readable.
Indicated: h=8 m=18
